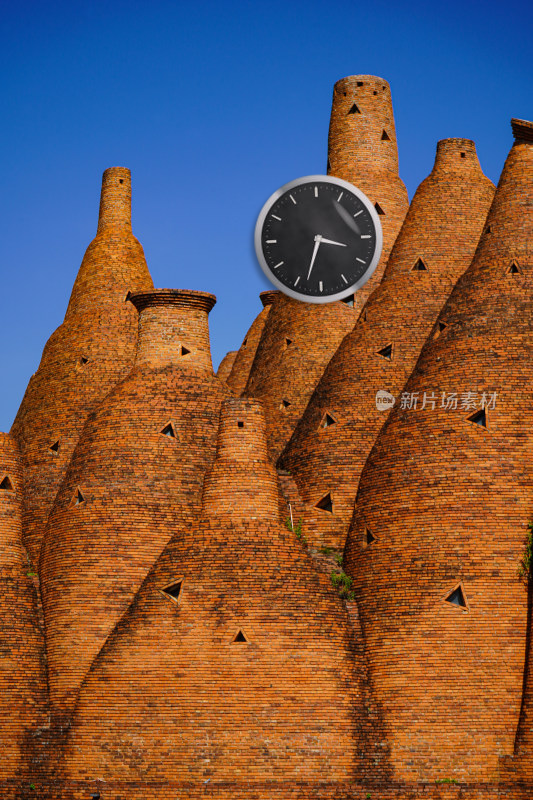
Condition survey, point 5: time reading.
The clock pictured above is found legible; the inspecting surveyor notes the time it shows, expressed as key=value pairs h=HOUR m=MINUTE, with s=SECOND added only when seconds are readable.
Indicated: h=3 m=33
